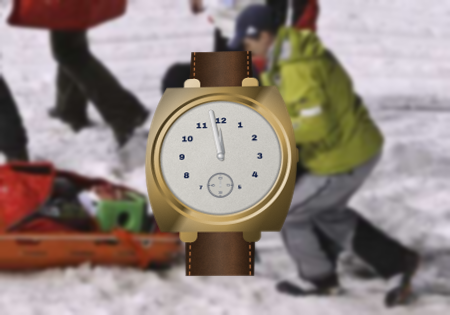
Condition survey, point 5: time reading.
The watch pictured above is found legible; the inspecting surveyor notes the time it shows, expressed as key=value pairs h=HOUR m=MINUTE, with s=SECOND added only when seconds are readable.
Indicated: h=11 m=58
